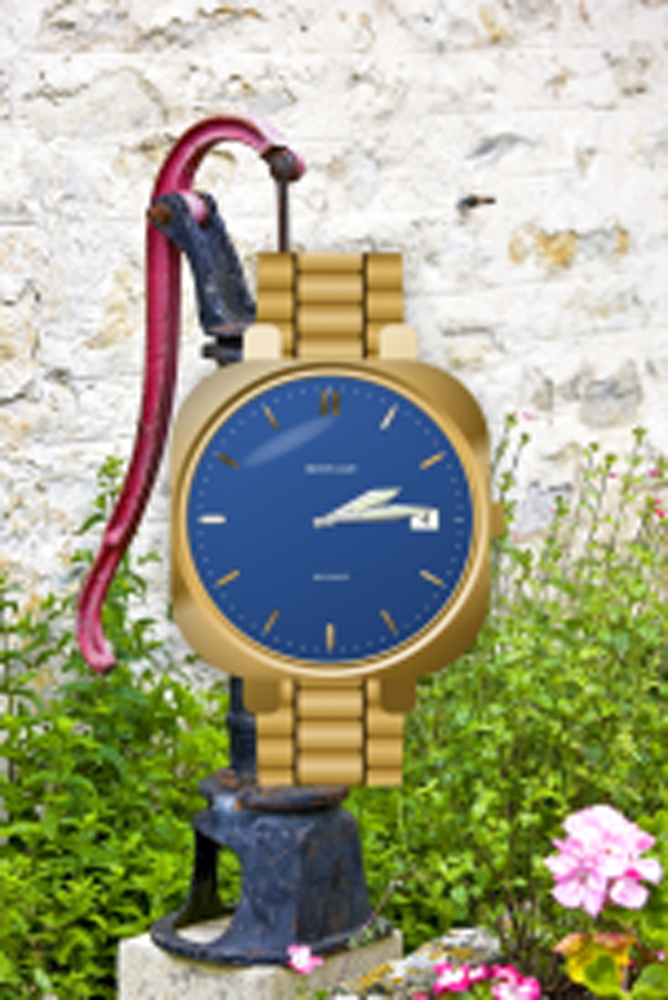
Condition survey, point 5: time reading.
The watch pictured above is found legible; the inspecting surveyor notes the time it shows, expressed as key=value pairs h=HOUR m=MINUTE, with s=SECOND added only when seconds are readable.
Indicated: h=2 m=14
